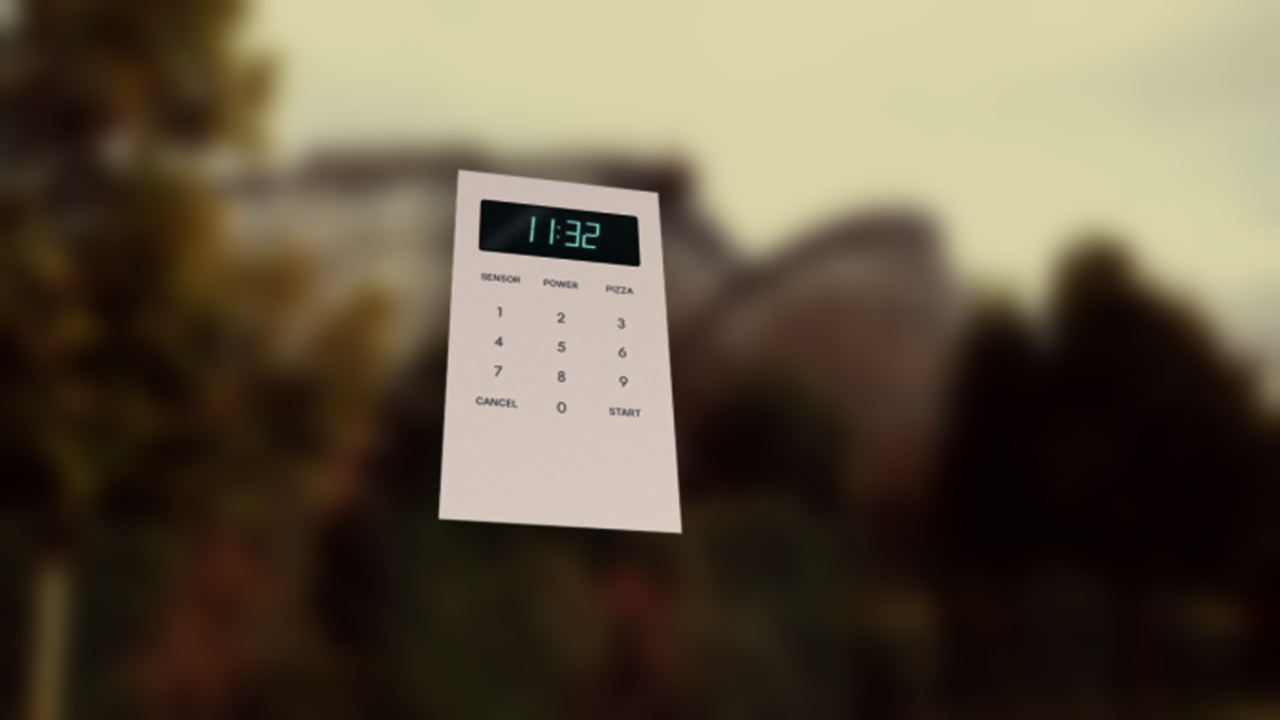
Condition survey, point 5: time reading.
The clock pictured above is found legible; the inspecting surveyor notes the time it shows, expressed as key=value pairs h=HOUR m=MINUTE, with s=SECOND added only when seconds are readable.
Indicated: h=11 m=32
